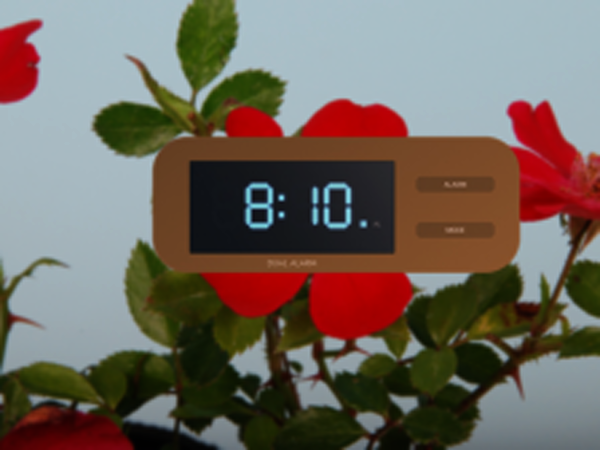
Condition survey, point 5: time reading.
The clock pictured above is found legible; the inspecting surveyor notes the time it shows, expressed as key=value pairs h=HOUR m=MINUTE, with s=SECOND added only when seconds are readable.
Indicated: h=8 m=10
